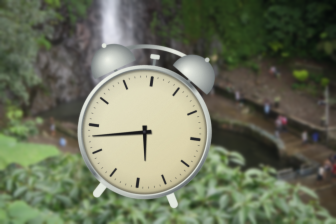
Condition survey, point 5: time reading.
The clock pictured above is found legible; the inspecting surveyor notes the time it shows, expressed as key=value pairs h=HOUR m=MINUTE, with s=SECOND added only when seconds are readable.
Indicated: h=5 m=43
